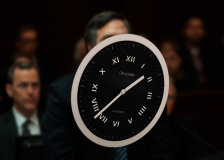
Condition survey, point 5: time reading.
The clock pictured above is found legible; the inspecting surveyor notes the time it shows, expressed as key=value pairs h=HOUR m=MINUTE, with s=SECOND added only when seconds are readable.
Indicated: h=1 m=37
